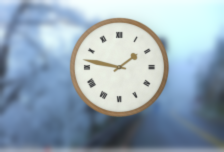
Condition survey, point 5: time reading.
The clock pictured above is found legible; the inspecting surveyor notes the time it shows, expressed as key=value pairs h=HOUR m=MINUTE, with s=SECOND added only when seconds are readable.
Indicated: h=1 m=47
